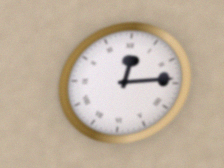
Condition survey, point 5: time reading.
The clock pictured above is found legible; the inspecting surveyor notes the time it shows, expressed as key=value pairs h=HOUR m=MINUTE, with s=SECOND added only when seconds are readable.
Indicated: h=12 m=14
